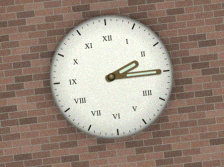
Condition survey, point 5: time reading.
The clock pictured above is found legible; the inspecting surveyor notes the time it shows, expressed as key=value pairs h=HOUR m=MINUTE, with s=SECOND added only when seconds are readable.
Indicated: h=2 m=15
